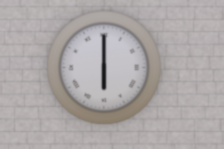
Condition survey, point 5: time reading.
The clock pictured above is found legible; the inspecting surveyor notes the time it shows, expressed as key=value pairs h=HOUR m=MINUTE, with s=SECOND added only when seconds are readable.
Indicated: h=6 m=0
